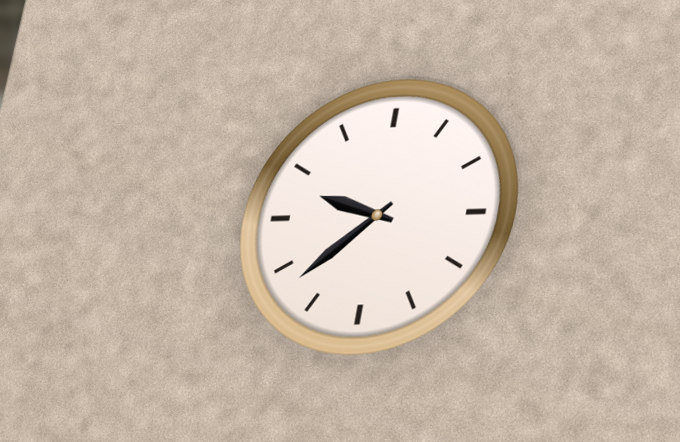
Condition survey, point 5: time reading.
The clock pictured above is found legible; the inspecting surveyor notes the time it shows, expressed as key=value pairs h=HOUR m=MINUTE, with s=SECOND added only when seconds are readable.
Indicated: h=9 m=38
